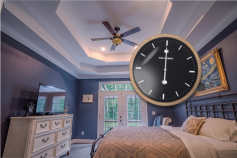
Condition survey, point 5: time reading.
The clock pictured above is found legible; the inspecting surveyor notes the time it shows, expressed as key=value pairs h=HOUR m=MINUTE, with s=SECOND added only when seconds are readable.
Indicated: h=6 m=0
